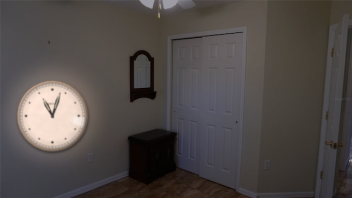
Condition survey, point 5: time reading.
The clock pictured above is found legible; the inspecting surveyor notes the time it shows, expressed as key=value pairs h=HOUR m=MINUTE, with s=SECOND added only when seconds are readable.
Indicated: h=11 m=3
